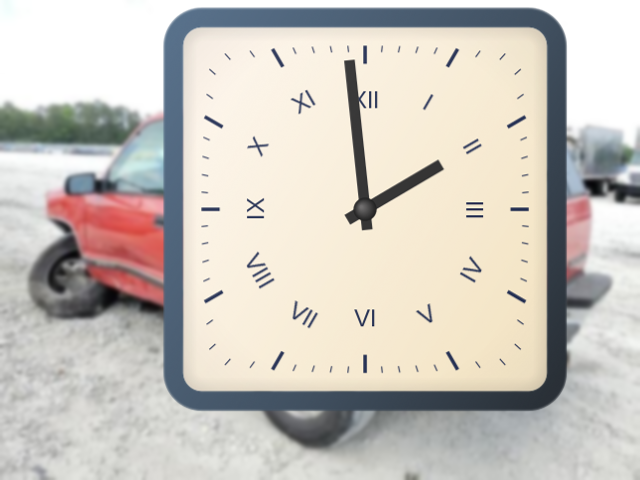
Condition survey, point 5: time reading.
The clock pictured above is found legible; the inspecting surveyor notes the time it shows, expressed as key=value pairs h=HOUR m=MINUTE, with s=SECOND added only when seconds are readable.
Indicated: h=1 m=59
